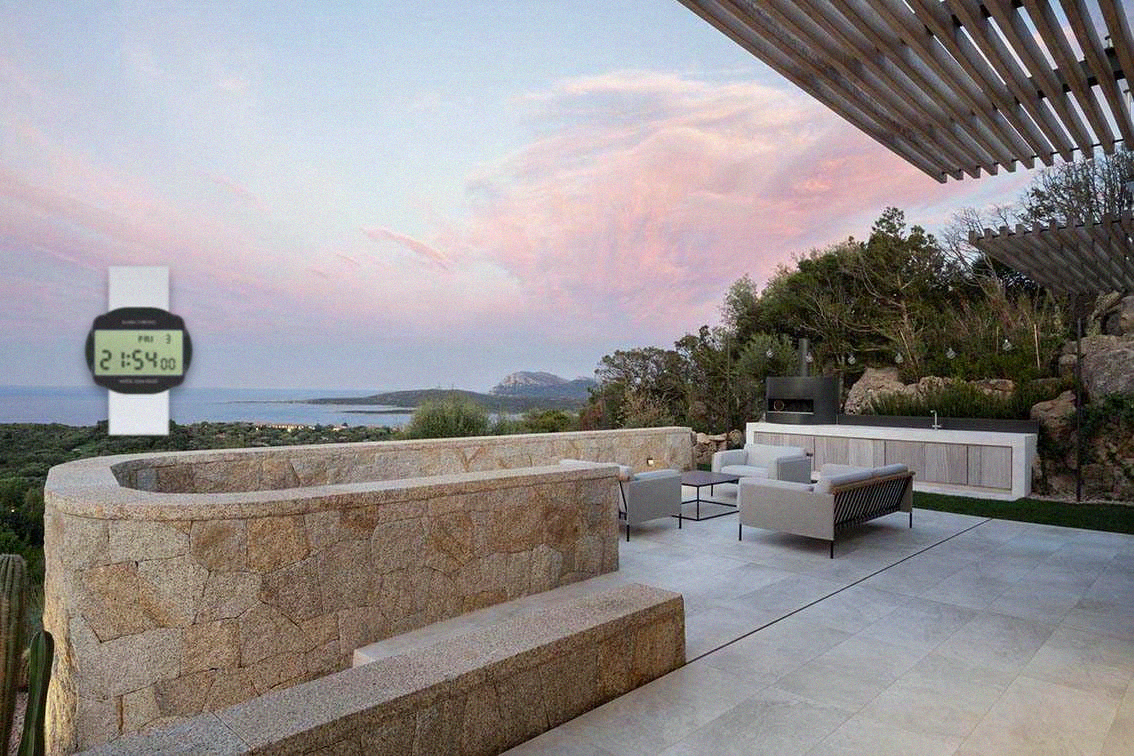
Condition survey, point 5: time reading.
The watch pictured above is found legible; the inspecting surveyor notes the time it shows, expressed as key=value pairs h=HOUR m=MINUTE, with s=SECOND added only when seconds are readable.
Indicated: h=21 m=54 s=0
